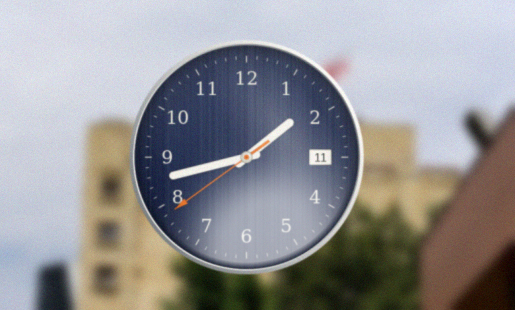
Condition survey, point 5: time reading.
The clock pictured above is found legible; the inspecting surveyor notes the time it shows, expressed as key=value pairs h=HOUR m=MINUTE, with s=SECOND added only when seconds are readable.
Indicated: h=1 m=42 s=39
